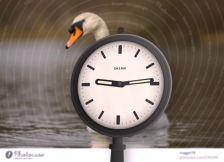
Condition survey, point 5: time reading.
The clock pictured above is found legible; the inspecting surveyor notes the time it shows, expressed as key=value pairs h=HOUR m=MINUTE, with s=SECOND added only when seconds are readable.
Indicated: h=9 m=14
